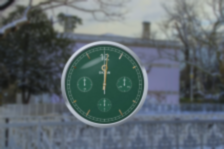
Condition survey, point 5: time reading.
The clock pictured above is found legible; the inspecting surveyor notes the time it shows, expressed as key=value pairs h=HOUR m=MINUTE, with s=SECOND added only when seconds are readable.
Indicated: h=12 m=1
